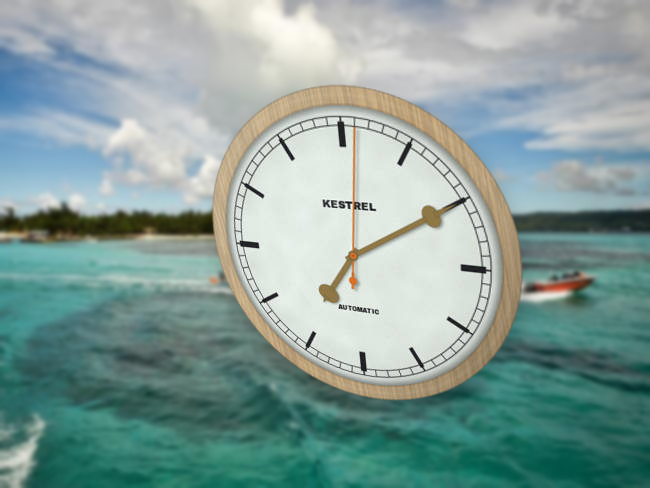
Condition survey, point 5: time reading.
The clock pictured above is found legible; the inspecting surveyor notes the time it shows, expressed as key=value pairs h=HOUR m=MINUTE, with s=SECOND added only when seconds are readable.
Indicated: h=7 m=10 s=1
